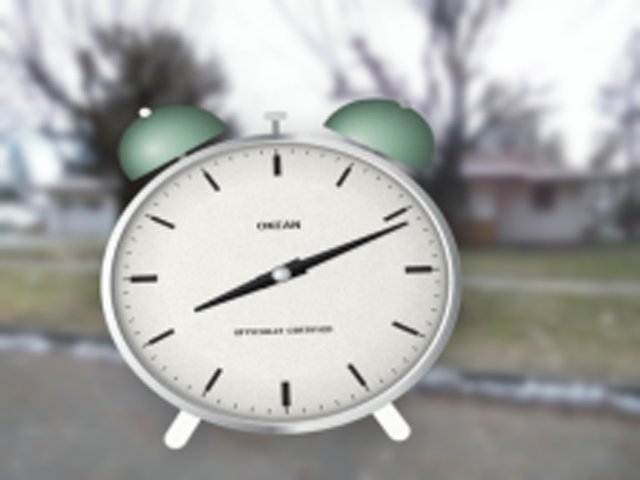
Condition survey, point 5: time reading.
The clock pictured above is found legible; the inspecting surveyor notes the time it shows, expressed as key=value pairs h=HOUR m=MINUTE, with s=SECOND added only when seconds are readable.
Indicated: h=8 m=11
